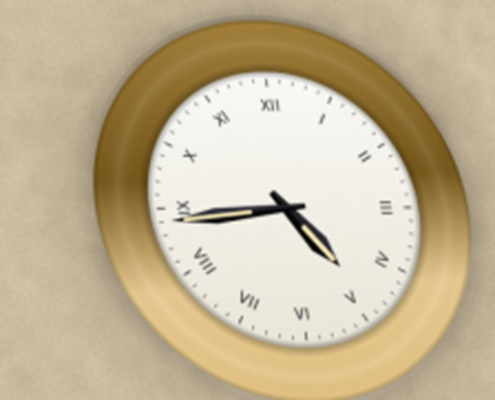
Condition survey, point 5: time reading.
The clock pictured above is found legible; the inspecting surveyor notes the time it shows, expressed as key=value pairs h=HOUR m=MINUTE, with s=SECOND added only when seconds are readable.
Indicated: h=4 m=44
